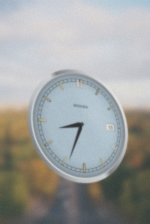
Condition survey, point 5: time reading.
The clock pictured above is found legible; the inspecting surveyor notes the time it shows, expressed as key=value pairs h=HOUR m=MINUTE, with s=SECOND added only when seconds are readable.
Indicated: h=8 m=34
